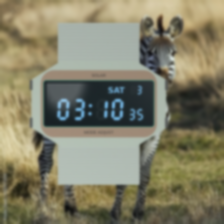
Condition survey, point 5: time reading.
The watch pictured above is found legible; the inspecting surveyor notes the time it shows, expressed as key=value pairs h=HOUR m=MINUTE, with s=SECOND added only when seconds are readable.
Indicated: h=3 m=10 s=35
